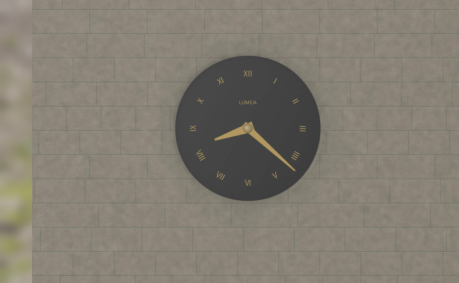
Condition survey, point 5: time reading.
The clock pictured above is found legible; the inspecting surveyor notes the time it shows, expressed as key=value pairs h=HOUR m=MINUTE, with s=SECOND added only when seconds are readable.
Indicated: h=8 m=22
